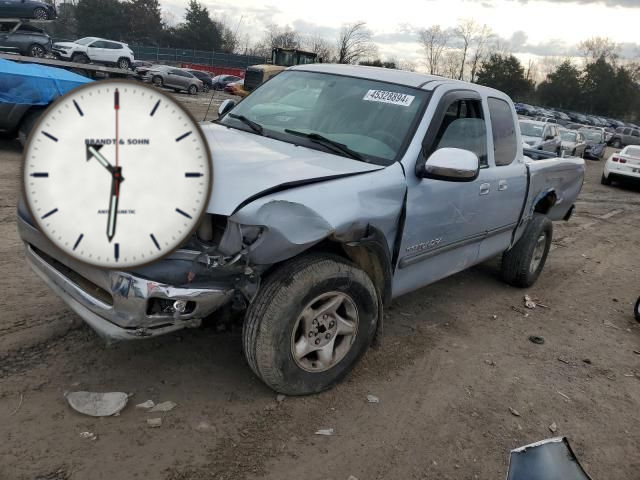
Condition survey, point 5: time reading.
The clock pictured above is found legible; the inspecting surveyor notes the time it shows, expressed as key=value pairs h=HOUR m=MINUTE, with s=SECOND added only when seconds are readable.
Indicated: h=10 m=31 s=0
